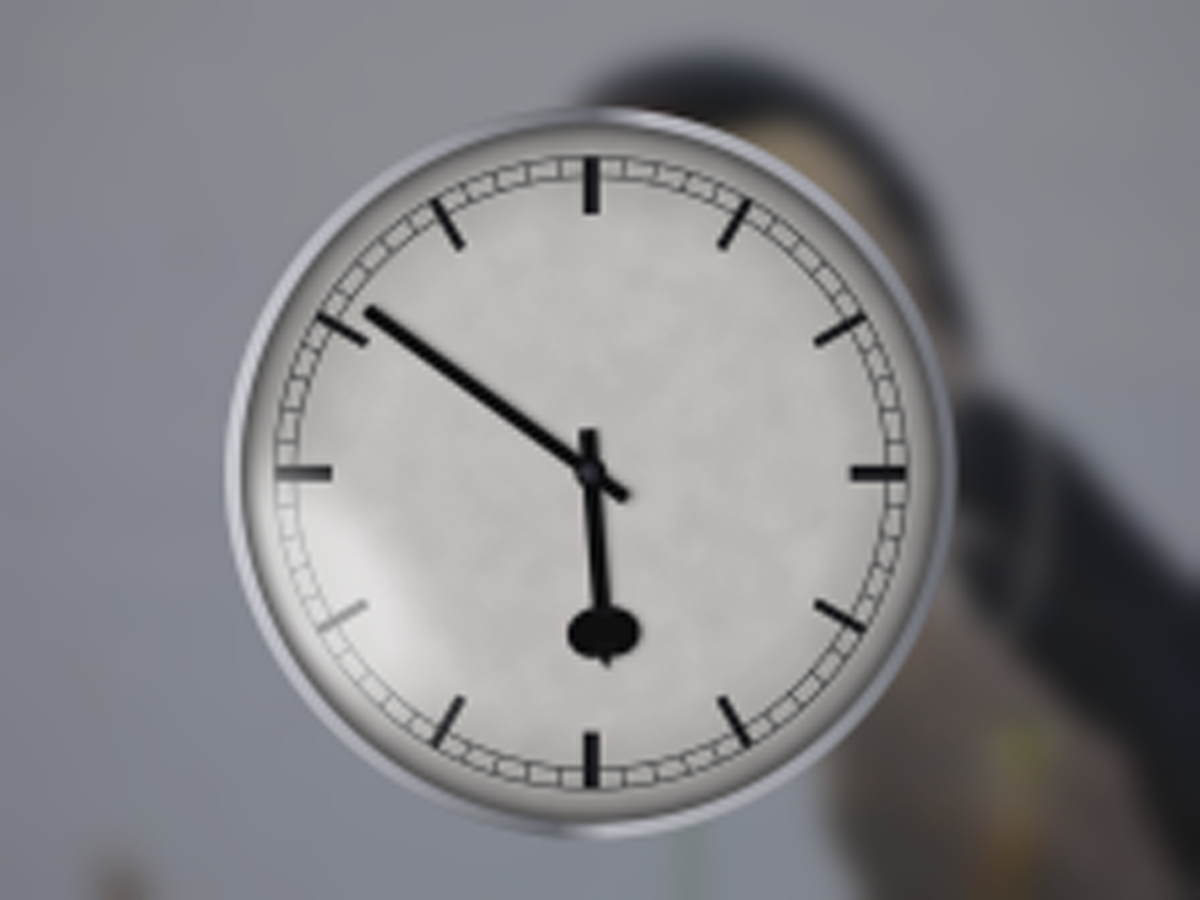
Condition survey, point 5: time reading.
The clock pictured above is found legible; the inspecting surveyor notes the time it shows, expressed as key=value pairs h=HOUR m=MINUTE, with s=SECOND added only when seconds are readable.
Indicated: h=5 m=51
